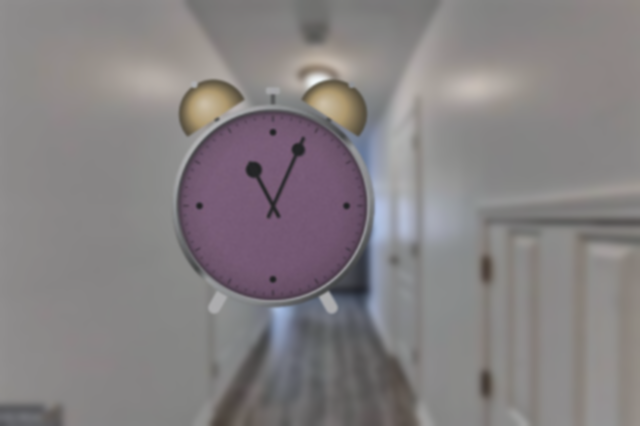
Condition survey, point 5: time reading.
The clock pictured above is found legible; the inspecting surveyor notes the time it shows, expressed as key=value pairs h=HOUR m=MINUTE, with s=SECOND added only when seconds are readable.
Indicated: h=11 m=4
